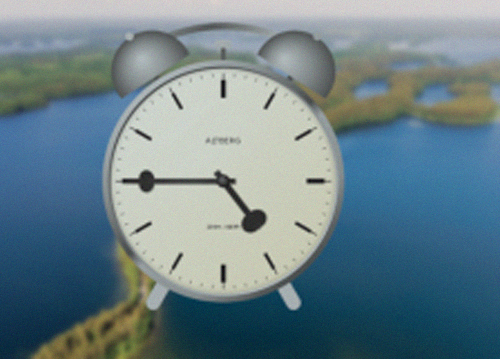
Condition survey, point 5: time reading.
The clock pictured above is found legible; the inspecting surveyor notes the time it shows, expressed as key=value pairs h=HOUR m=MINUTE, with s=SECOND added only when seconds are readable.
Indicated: h=4 m=45
